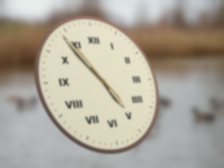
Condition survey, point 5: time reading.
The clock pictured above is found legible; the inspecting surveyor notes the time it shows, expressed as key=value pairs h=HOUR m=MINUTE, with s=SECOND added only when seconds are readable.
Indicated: h=4 m=54
